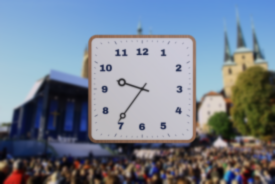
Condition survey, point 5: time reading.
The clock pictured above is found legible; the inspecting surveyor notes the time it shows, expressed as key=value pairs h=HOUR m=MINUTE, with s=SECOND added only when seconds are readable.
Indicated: h=9 m=36
